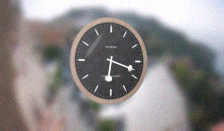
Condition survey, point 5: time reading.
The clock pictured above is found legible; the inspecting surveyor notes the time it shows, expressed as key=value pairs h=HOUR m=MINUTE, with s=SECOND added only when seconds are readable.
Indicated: h=6 m=18
